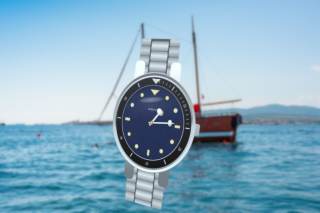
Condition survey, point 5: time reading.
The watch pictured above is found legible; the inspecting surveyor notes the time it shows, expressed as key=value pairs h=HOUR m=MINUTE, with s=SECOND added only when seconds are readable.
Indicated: h=1 m=14
